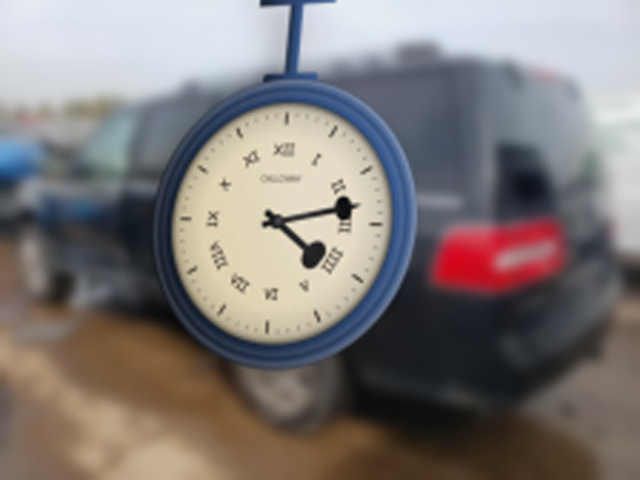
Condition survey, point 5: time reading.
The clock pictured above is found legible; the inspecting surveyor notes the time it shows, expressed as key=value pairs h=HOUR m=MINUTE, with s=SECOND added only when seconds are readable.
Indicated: h=4 m=13
